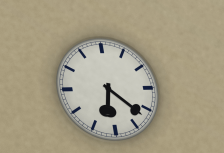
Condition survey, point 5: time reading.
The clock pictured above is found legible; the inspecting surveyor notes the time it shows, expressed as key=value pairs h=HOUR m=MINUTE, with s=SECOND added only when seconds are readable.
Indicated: h=6 m=22
